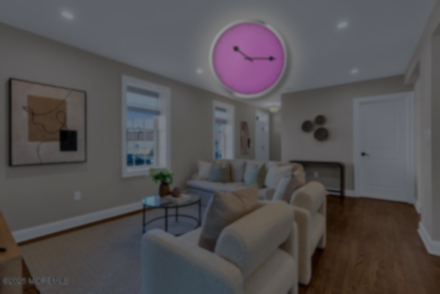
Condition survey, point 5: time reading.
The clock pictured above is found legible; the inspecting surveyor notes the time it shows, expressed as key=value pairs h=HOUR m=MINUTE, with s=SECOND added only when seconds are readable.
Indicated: h=10 m=15
